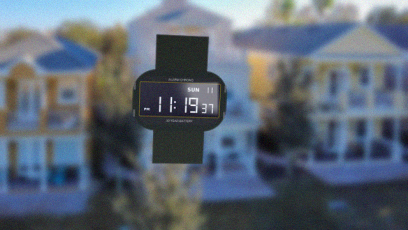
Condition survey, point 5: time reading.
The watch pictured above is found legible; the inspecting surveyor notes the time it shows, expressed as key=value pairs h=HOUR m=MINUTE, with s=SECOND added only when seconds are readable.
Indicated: h=11 m=19 s=37
